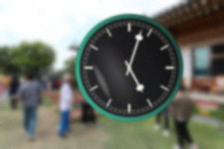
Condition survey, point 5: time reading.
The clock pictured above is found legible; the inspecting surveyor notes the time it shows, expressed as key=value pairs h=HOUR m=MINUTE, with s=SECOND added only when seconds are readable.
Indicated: h=5 m=3
